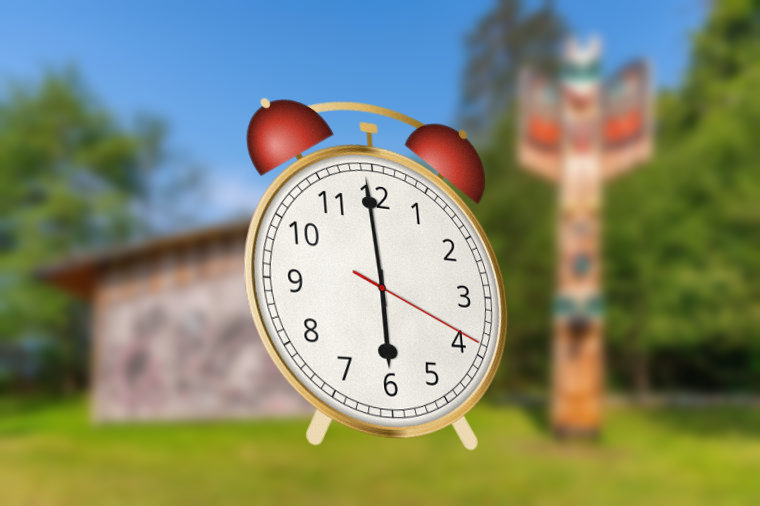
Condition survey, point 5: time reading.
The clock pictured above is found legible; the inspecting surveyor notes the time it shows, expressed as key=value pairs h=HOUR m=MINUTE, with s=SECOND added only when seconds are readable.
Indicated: h=5 m=59 s=19
